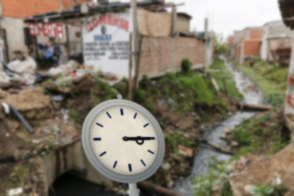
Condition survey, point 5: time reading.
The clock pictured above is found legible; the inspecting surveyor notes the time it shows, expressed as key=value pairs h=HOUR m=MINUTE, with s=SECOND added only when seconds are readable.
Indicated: h=3 m=15
